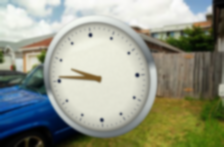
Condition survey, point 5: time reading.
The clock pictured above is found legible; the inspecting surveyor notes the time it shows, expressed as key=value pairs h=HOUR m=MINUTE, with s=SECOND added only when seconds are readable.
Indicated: h=9 m=46
